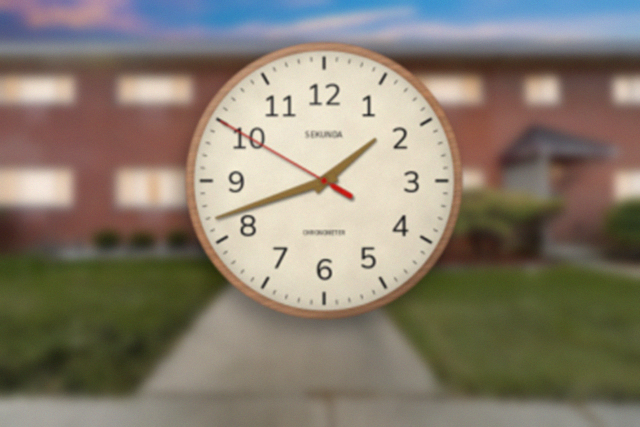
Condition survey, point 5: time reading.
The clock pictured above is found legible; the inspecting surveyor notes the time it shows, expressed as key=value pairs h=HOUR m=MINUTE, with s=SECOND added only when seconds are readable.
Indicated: h=1 m=41 s=50
